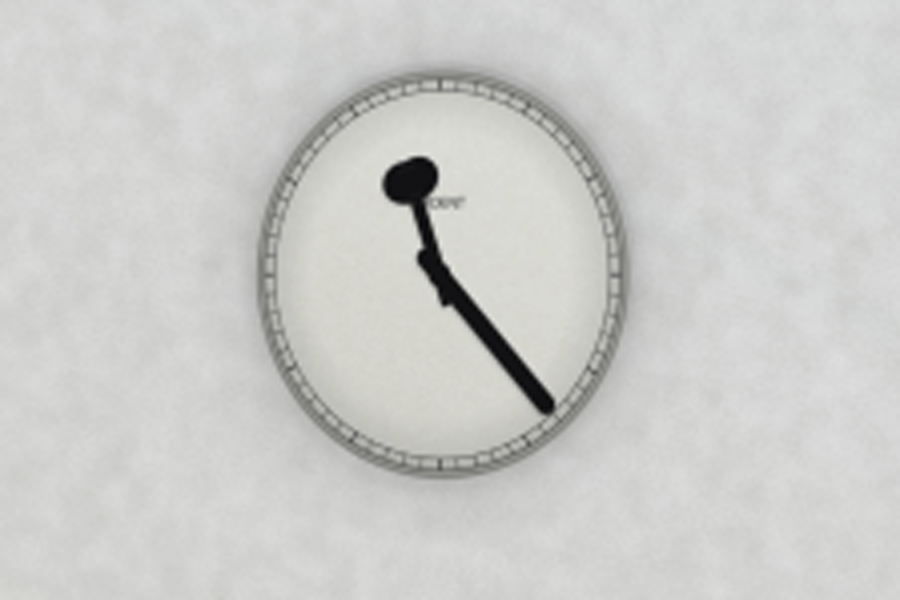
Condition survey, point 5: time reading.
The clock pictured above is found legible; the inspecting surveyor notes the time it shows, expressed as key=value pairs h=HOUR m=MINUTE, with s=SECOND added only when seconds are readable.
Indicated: h=11 m=23
